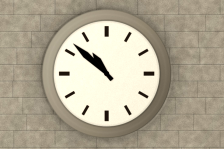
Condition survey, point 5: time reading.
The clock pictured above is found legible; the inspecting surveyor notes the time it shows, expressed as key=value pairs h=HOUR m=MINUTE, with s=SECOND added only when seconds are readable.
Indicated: h=10 m=52
